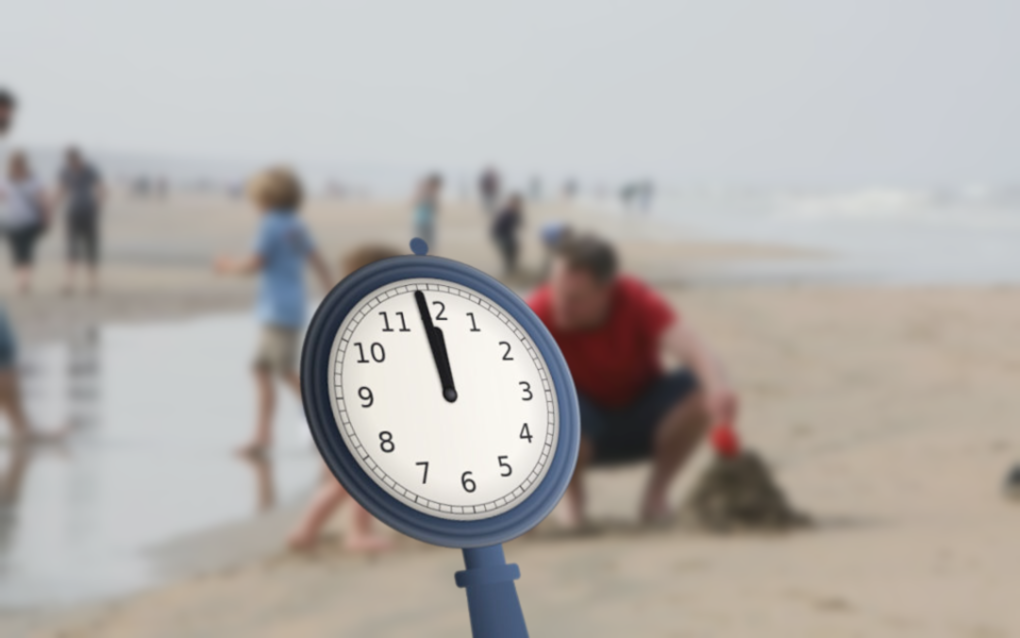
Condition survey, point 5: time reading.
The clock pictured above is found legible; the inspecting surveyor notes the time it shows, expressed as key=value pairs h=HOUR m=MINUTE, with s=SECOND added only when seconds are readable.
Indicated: h=11 m=59
